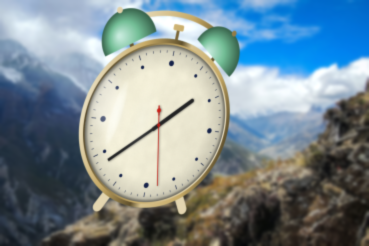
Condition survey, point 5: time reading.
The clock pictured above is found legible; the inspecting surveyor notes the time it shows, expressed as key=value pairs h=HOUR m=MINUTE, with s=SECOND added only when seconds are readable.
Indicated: h=1 m=38 s=28
